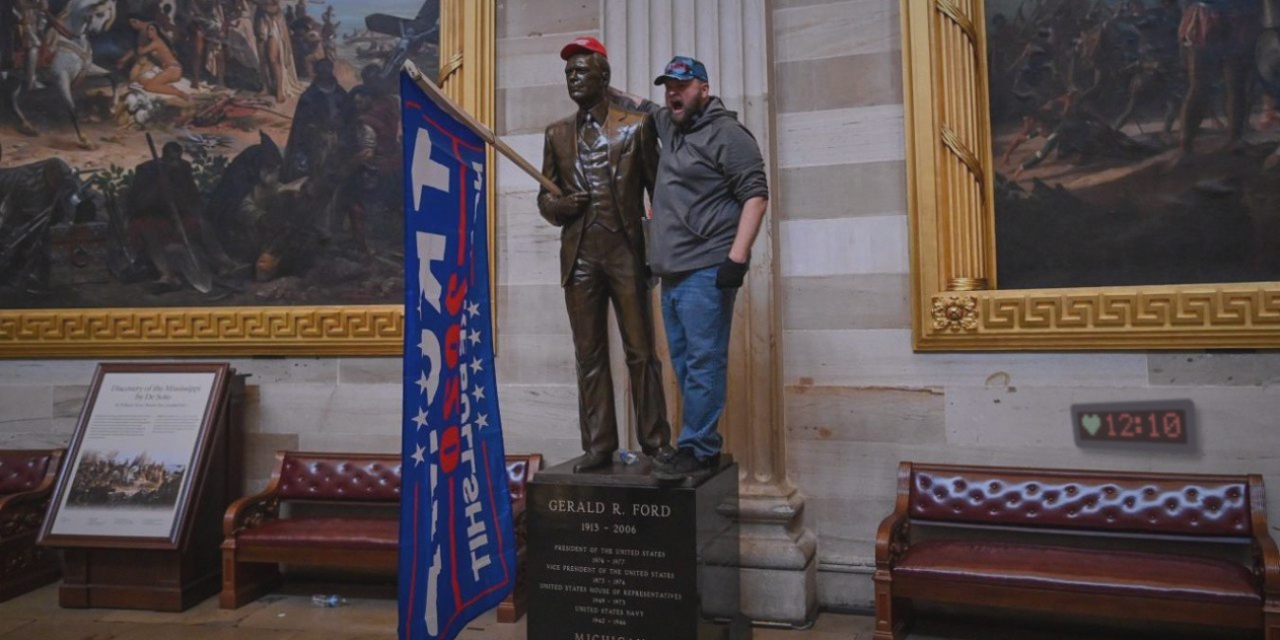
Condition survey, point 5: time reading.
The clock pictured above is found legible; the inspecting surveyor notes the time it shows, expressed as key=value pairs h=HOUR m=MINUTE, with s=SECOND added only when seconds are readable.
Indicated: h=12 m=10
